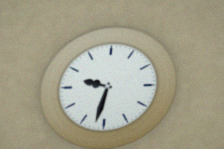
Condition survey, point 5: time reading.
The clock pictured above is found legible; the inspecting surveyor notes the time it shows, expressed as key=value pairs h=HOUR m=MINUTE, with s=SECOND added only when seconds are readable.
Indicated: h=9 m=32
